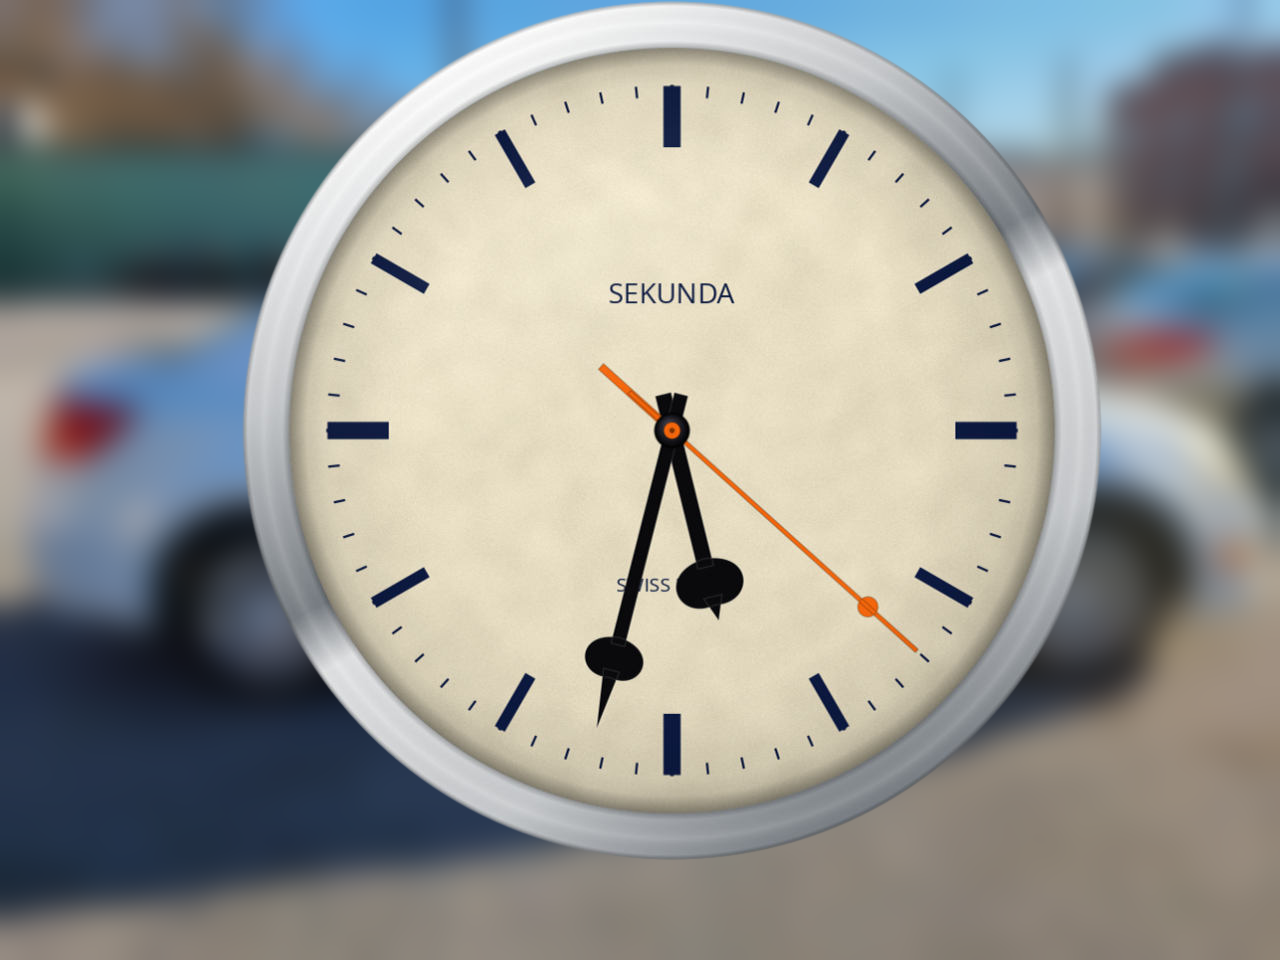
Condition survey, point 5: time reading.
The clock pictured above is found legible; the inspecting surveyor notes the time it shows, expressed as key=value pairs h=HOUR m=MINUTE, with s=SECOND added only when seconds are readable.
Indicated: h=5 m=32 s=22
